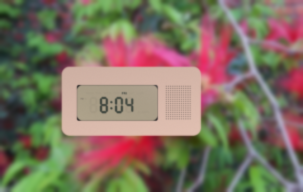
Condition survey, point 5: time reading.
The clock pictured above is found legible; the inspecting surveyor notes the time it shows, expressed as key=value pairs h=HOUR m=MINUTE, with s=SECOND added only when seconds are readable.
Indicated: h=8 m=4
